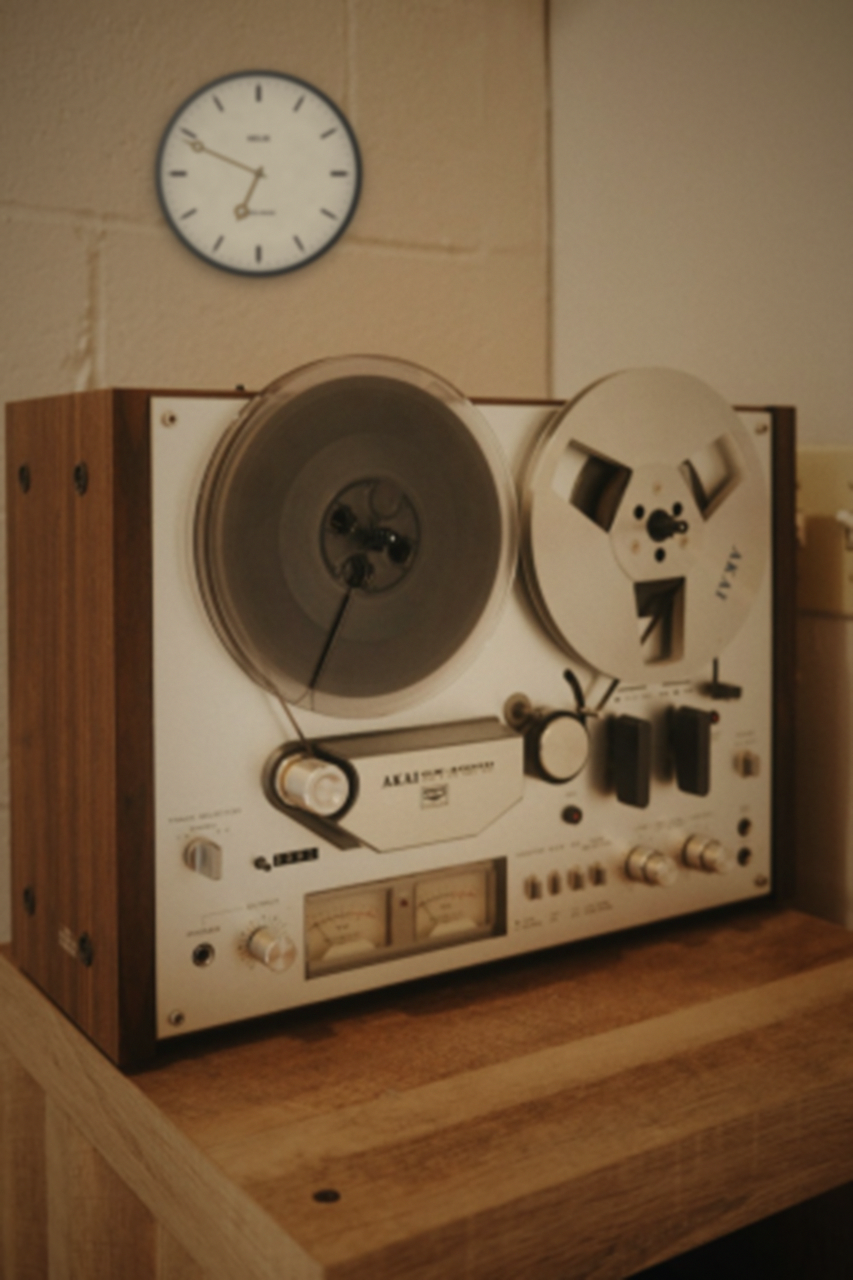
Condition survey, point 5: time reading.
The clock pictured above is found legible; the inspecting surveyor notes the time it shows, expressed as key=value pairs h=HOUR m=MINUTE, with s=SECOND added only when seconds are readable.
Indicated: h=6 m=49
